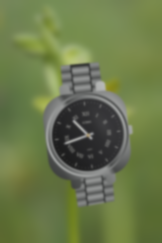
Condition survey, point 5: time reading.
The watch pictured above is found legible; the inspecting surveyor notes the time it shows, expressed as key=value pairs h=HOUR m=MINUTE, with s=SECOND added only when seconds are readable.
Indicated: h=10 m=43
